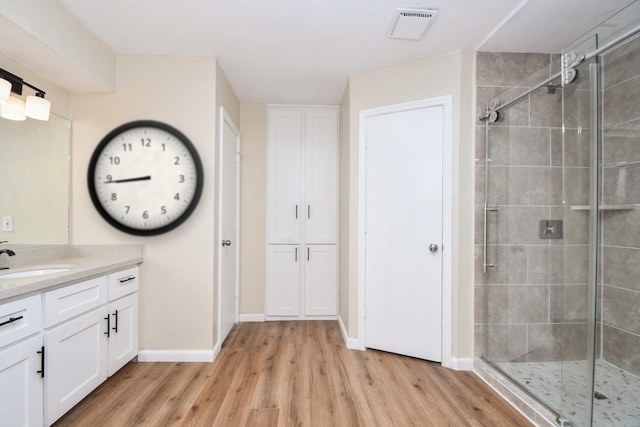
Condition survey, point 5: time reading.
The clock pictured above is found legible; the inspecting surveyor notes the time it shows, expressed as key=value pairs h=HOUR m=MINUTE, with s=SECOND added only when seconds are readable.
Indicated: h=8 m=44
